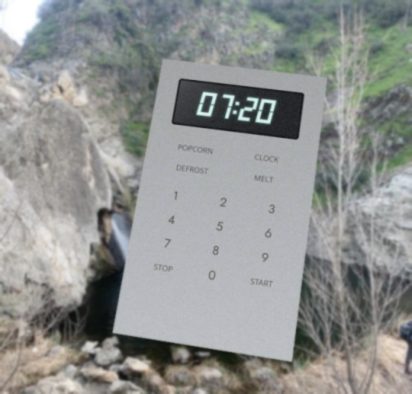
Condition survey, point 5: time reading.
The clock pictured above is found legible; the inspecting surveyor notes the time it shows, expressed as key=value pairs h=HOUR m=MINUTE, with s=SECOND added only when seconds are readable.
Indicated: h=7 m=20
